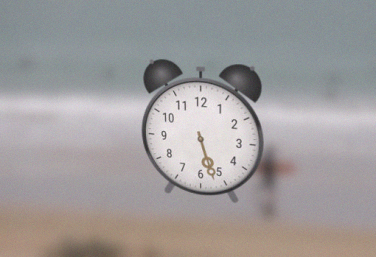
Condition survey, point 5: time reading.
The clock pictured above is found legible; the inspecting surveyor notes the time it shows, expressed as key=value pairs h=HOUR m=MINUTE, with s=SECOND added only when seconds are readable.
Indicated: h=5 m=27
